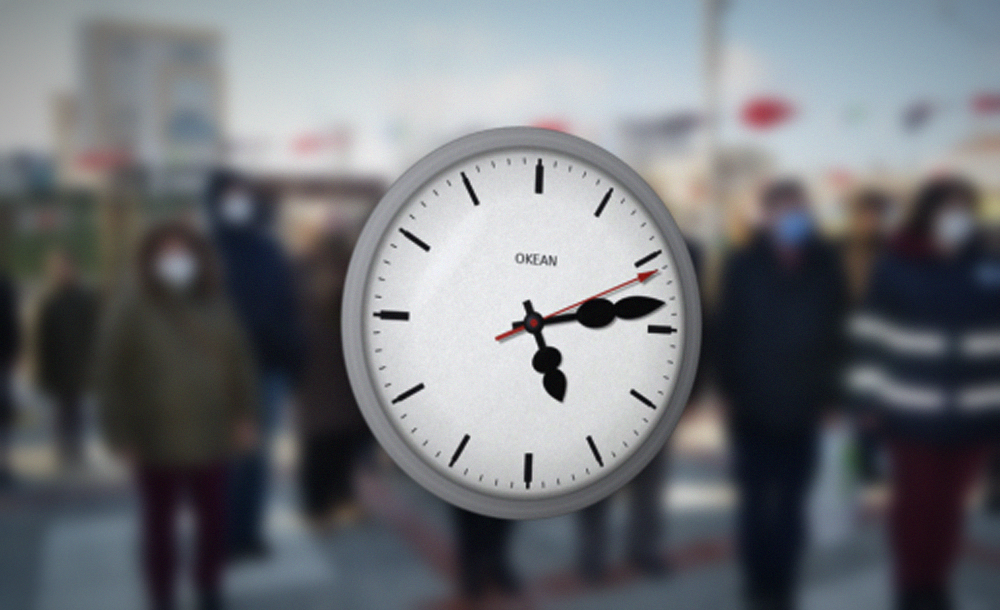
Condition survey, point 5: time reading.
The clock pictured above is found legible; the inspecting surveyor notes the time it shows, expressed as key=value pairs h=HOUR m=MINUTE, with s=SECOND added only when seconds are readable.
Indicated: h=5 m=13 s=11
